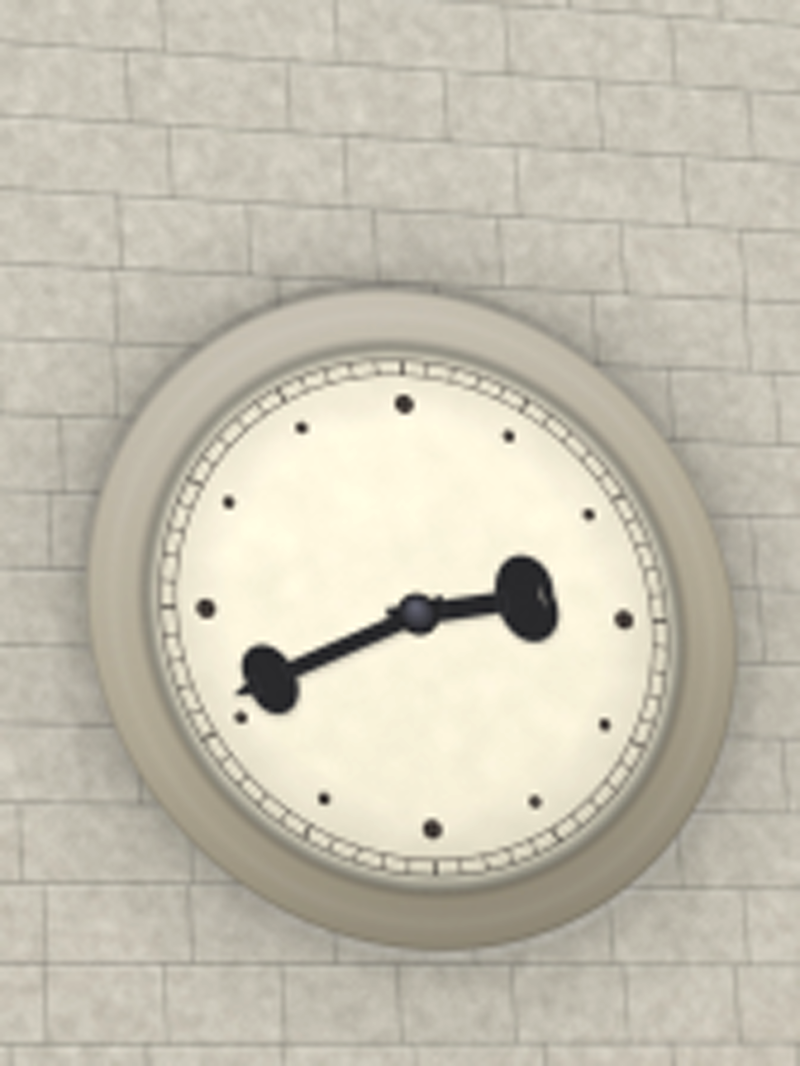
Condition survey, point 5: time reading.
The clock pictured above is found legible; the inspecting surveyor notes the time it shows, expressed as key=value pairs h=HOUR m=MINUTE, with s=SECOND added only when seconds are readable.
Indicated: h=2 m=41
